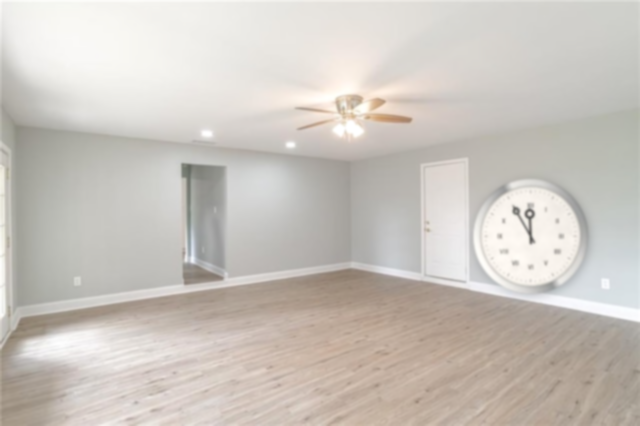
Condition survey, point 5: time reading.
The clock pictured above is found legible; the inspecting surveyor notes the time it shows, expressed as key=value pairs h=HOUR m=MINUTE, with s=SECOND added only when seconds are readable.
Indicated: h=11 m=55
